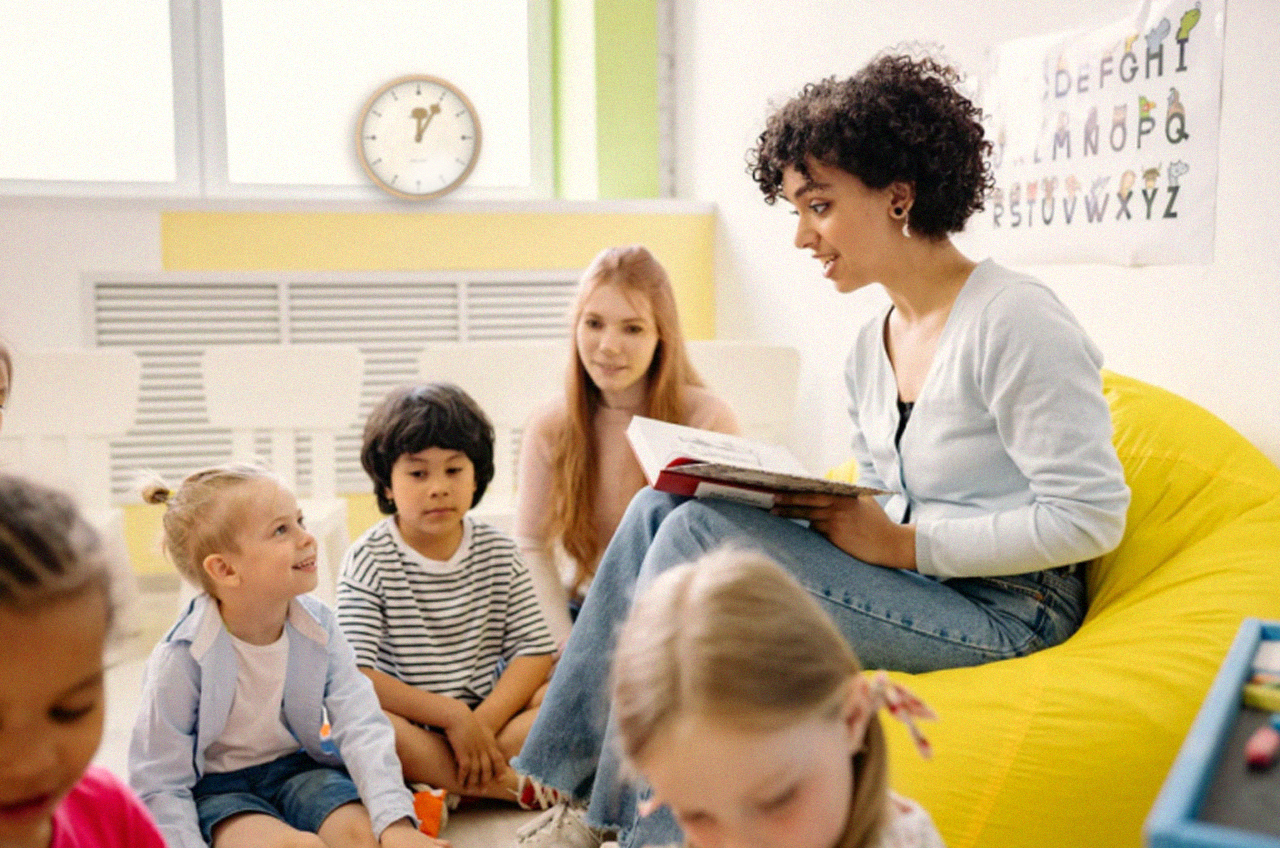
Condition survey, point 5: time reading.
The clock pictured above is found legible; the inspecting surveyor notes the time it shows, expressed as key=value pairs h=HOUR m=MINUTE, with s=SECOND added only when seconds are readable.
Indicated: h=12 m=5
